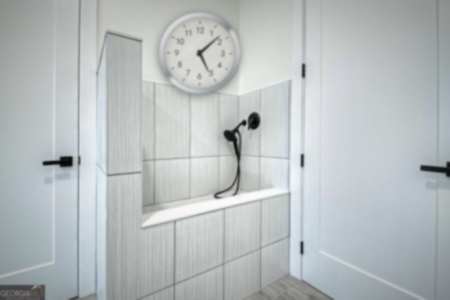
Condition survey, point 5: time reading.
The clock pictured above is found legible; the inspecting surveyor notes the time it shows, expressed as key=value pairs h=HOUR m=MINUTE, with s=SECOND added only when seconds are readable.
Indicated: h=5 m=8
